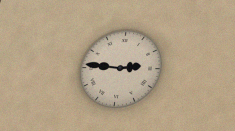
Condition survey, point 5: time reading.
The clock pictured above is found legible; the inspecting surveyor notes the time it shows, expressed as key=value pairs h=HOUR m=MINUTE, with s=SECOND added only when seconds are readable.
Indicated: h=2 m=46
